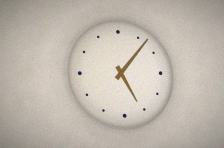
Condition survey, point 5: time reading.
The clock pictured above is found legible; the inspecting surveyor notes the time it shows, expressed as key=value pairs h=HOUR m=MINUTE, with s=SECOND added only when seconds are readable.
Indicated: h=5 m=7
